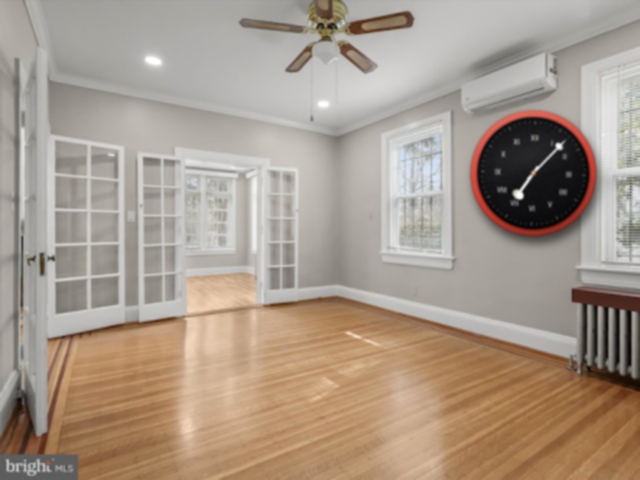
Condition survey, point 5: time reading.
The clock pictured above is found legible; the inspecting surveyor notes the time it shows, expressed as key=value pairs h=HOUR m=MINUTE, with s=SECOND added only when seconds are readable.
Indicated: h=7 m=7
